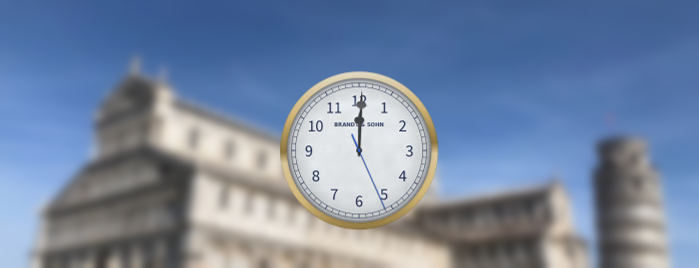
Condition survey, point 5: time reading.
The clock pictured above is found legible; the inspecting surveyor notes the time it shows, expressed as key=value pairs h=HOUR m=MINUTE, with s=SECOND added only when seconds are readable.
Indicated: h=12 m=0 s=26
